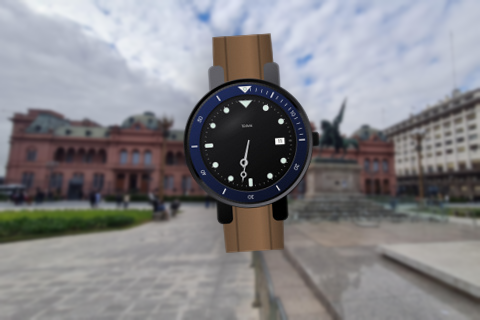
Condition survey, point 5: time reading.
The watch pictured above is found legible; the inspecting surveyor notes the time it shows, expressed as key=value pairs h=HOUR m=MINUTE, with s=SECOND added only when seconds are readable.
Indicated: h=6 m=32
